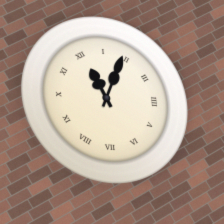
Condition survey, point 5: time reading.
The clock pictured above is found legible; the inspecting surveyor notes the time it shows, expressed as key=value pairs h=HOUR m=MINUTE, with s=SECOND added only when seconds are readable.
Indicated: h=12 m=9
